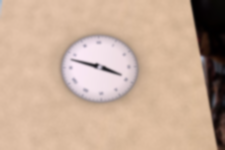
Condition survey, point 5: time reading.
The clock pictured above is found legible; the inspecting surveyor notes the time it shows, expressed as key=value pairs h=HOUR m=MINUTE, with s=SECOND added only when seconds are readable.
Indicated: h=3 m=48
